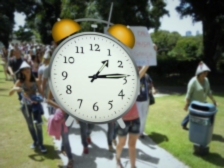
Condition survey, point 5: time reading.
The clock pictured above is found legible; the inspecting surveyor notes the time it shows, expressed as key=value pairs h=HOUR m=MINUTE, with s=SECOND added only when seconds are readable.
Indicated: h=1 m=14
